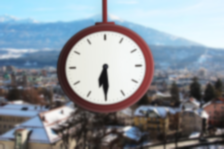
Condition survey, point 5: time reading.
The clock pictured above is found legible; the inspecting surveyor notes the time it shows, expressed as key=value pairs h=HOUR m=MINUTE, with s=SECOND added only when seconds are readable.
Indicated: h=6 m=30
